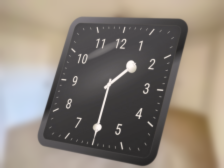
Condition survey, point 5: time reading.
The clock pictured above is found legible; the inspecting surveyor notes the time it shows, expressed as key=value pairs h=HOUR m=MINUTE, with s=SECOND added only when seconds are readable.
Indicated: h=1 m=30
